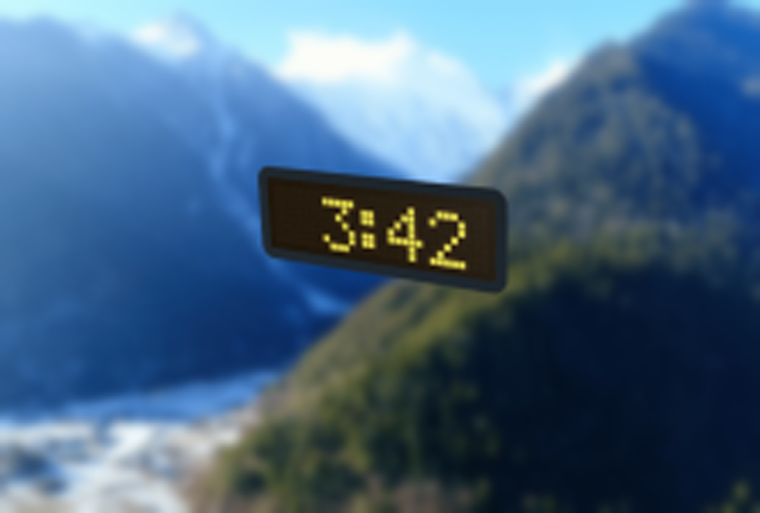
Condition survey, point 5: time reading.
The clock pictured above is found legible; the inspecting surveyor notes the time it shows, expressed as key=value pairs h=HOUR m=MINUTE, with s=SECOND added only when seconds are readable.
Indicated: h=3 m=42
